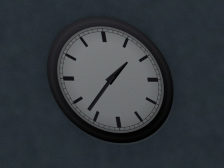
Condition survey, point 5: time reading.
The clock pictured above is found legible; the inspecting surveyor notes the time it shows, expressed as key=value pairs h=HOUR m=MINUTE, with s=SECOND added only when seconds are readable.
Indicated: h=1 m=37
